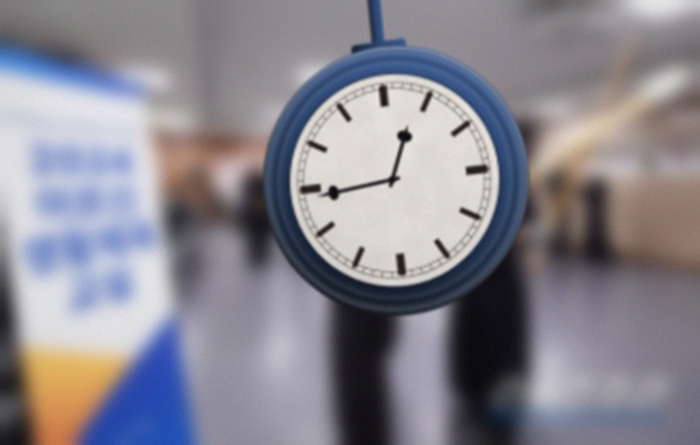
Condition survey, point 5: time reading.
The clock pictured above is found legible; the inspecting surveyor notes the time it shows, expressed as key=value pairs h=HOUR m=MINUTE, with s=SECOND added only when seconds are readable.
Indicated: h=12 m=44
